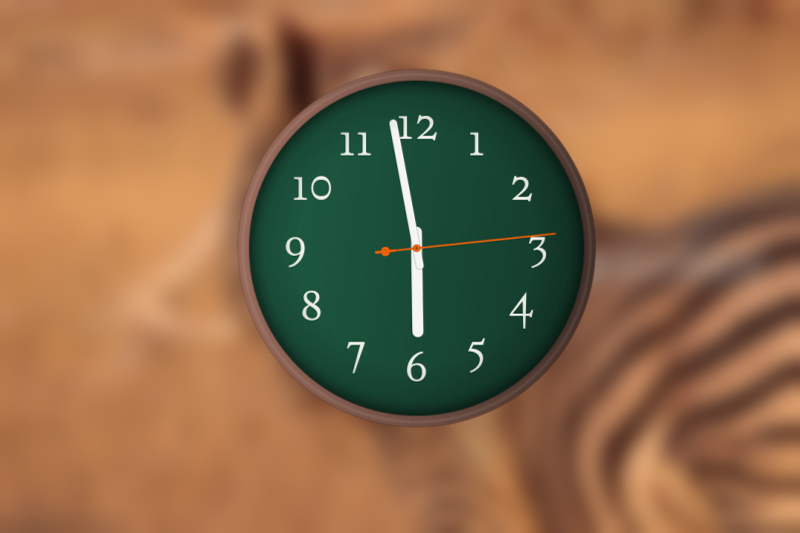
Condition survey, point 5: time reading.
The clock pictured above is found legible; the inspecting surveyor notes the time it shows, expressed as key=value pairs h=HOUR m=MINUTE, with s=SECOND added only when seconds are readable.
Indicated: h=5 m=58 s=14
